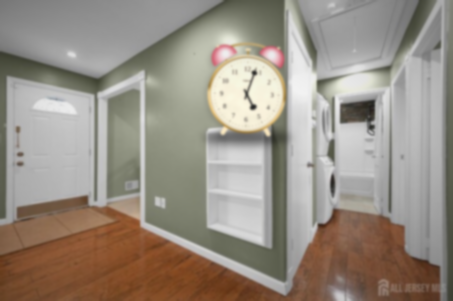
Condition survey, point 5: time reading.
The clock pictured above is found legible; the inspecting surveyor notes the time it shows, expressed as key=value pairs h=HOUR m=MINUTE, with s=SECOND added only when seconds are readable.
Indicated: h=5 m=3
